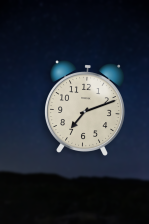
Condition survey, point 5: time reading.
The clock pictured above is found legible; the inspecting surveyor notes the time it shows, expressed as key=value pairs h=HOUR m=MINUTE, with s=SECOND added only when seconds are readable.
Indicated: h=7 m=11
